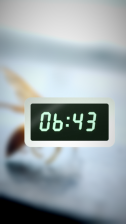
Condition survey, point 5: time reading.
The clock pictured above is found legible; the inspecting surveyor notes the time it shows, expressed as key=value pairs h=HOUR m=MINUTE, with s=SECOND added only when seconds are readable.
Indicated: h=6 m=43
